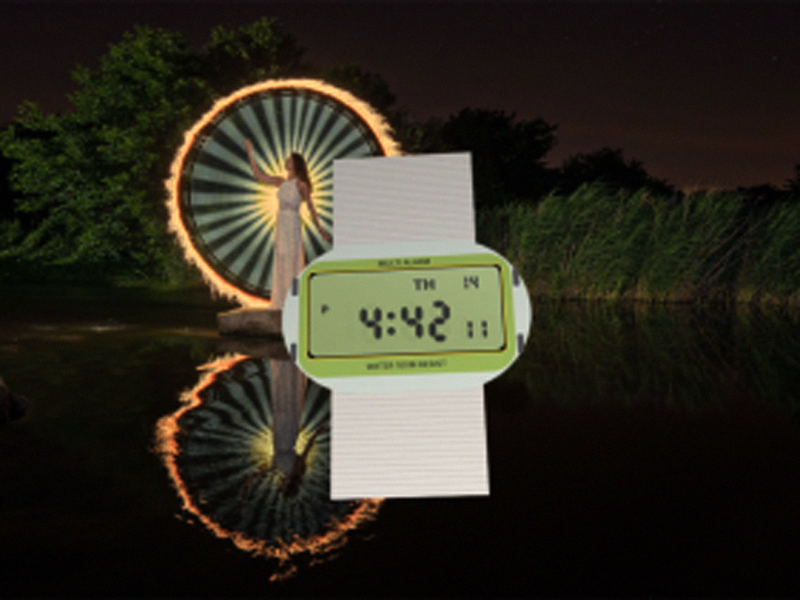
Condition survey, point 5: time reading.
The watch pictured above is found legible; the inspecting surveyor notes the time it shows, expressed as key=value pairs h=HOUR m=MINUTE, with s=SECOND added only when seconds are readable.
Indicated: h=4 m=42 s=11
